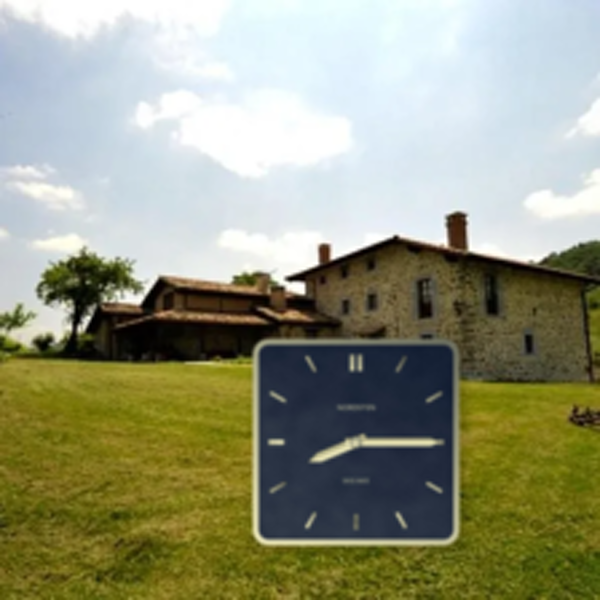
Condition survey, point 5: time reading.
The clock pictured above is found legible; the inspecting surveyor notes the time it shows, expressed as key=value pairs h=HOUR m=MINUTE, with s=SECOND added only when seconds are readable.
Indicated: h=8 m=15
